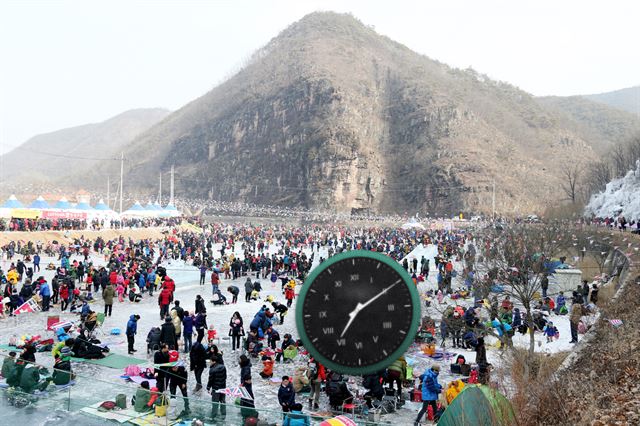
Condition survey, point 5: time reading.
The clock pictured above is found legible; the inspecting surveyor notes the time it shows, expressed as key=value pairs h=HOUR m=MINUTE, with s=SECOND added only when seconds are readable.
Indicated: h=7 m=10
